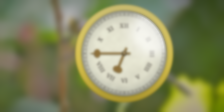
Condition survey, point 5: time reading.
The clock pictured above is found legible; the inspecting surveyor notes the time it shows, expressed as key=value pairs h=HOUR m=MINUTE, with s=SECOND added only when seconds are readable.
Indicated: h=6 m=45
